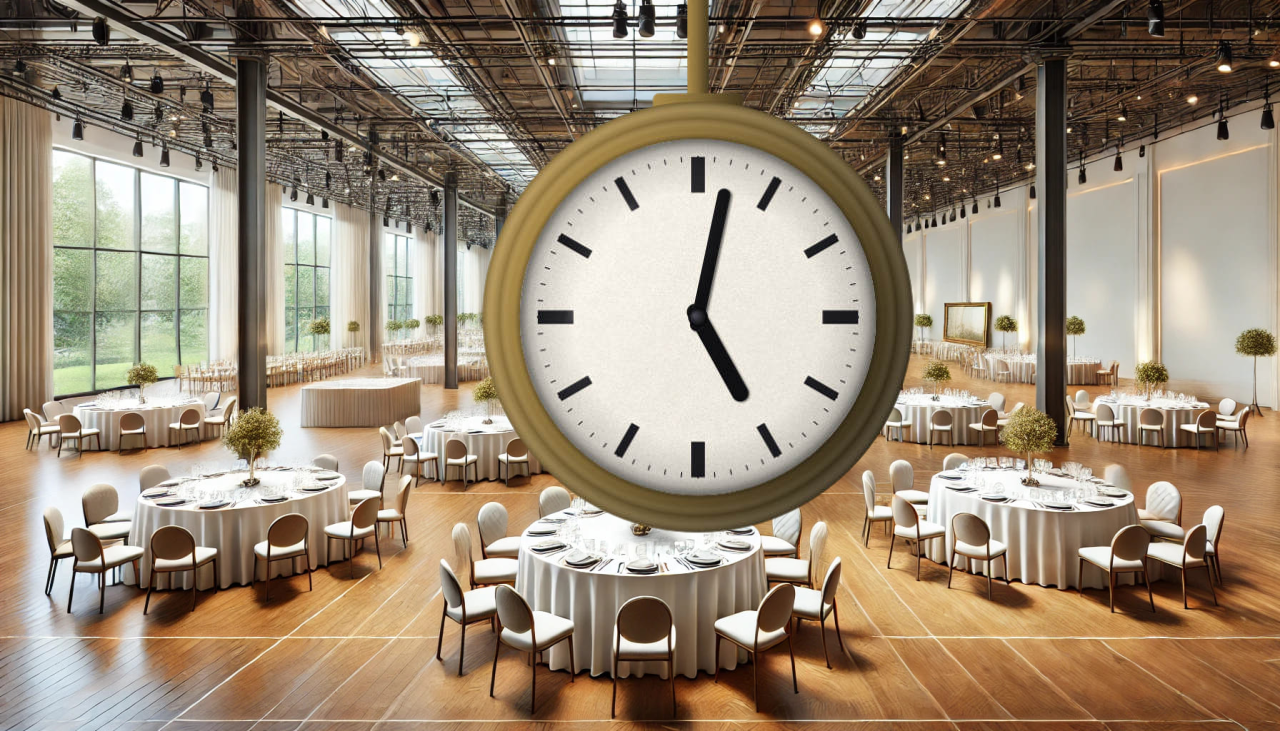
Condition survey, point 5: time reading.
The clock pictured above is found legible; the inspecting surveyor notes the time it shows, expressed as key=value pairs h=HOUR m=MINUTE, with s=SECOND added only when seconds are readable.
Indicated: h=5 m=2
